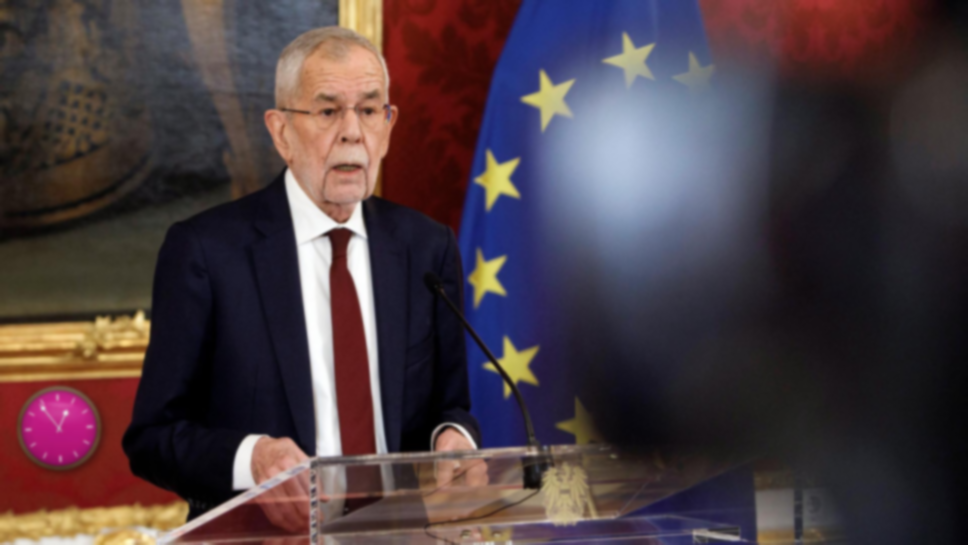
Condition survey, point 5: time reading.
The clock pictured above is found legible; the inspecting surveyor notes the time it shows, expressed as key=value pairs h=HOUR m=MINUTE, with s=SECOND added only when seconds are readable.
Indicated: h=12 m=54
